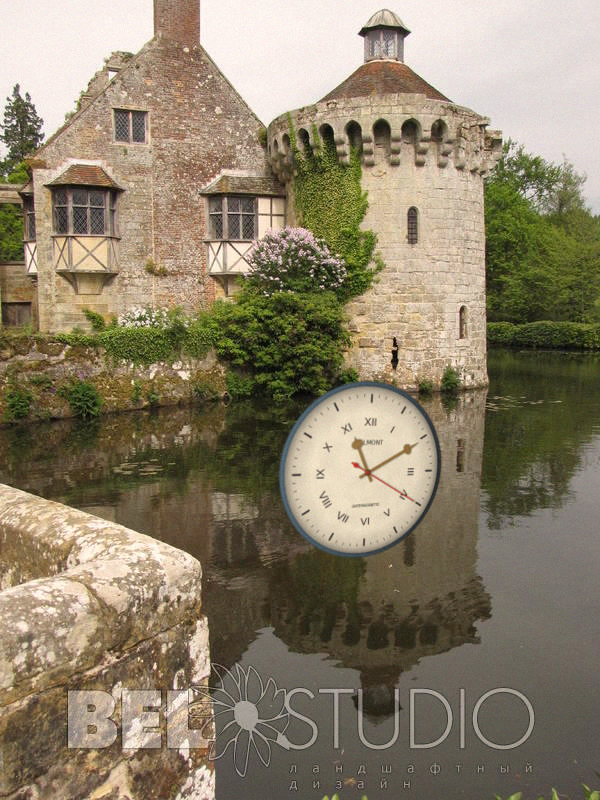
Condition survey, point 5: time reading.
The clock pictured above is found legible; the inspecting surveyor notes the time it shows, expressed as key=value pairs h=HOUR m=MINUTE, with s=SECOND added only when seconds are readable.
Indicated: h=11 m=10 s=20
